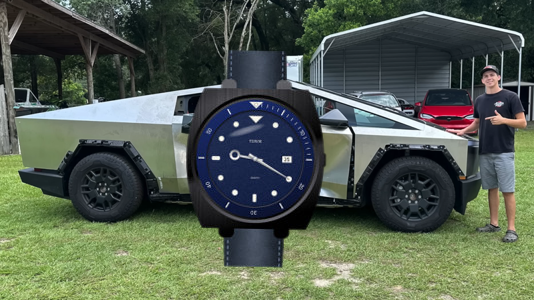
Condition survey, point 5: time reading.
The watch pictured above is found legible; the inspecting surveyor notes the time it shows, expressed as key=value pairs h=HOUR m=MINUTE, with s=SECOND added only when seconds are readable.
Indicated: h=9 m=20
